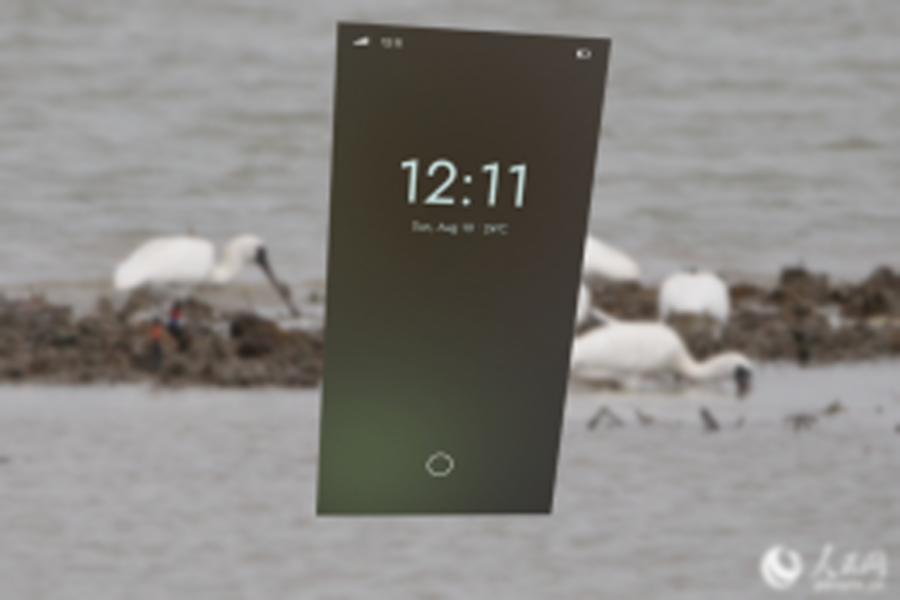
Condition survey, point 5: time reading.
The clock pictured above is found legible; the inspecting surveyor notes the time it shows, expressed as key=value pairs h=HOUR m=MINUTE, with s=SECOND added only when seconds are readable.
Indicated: h=12 m=11
